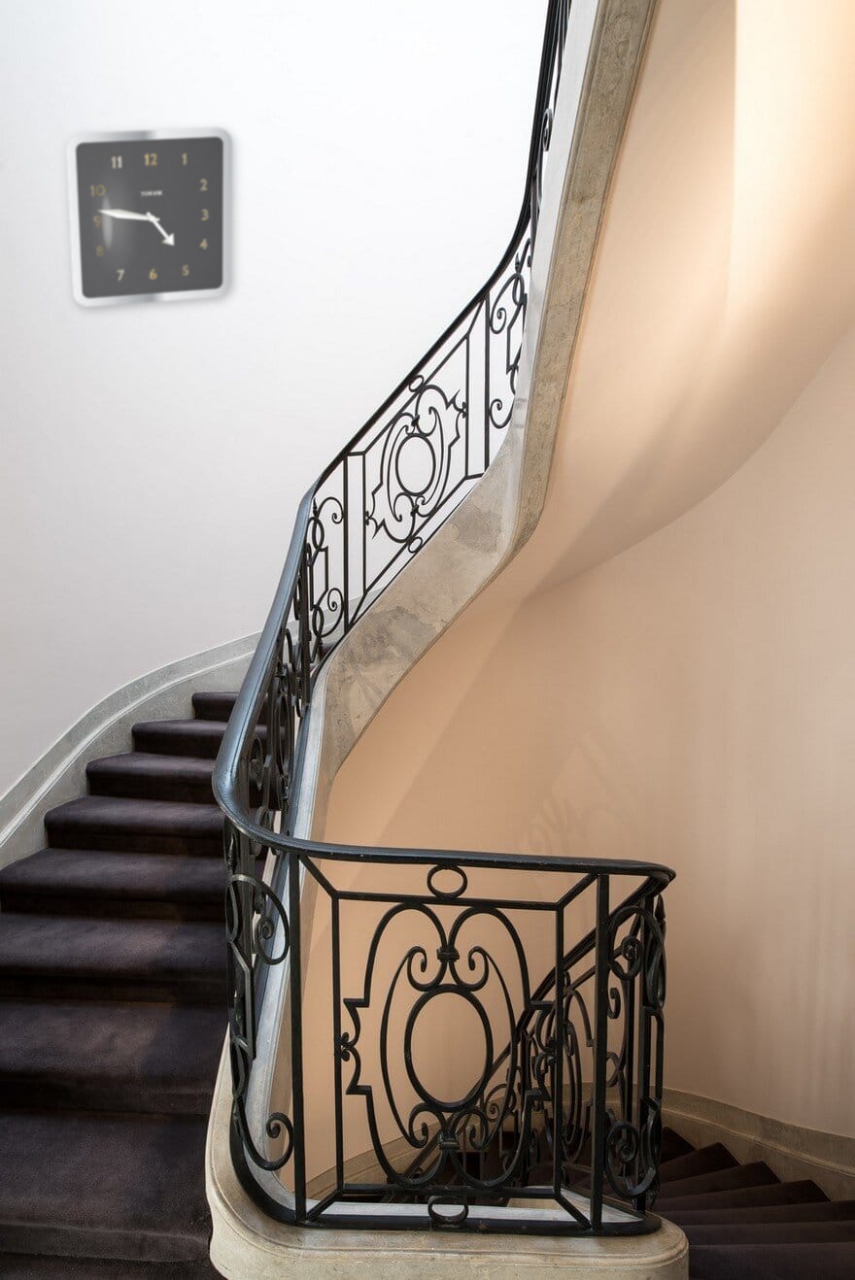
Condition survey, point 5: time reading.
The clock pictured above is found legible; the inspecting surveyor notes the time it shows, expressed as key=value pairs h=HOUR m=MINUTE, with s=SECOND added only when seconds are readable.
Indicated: h=4 m=47
